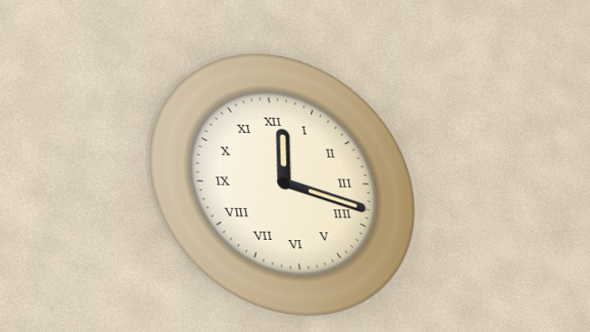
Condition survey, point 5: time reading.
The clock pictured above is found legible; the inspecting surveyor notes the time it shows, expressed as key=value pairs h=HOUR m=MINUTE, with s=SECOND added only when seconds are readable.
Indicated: h=12 m=18
